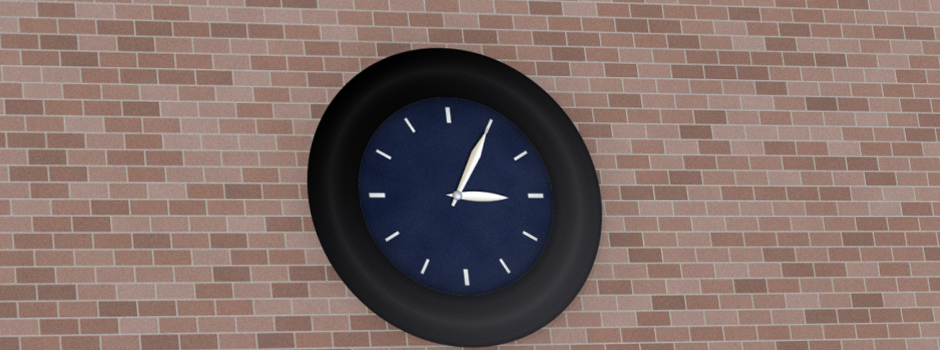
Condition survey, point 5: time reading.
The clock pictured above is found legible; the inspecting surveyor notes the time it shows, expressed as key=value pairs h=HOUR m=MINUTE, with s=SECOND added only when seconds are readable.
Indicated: h=3 m=5
